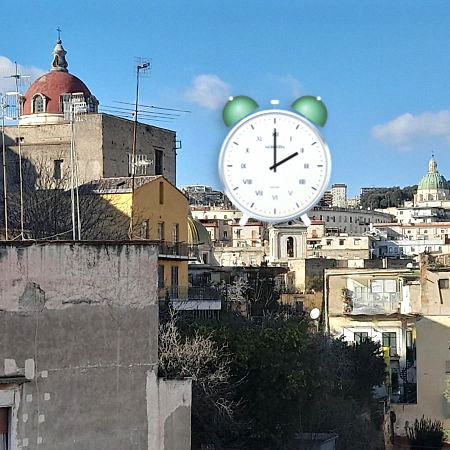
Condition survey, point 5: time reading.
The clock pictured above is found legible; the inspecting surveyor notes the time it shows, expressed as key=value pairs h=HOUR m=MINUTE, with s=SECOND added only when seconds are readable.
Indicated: h=2 m=0
